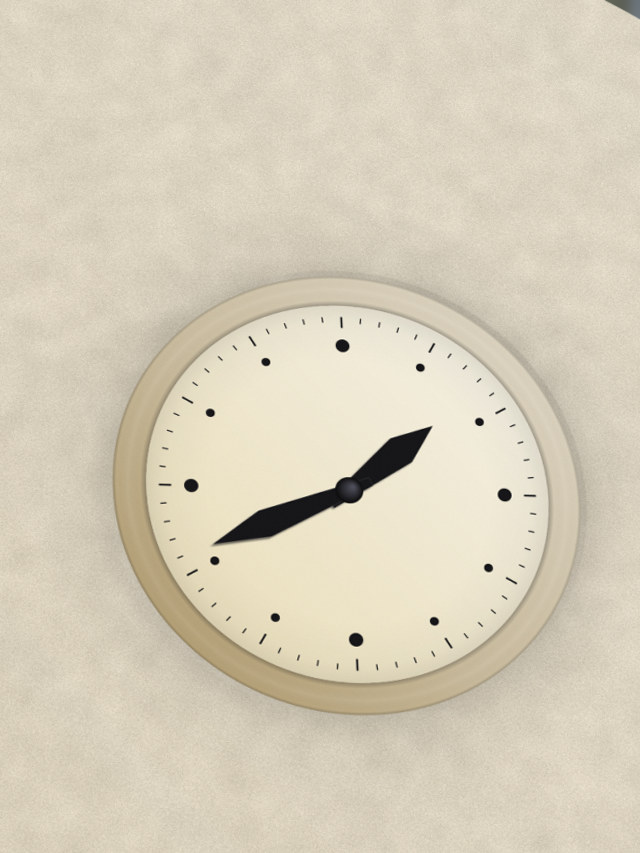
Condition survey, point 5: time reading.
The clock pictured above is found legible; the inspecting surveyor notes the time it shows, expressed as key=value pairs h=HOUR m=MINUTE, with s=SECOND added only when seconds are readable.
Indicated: h=1 m=41
